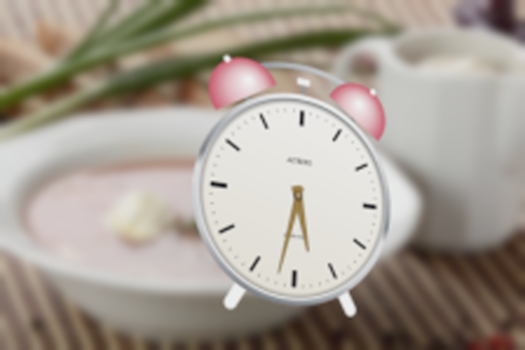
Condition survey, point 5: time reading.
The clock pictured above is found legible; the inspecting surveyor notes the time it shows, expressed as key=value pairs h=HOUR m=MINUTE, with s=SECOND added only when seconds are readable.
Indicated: h=5 m=32
